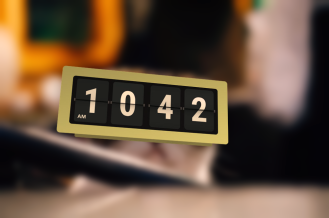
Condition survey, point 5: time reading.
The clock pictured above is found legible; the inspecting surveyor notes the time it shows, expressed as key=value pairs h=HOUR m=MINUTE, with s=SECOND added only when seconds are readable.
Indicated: h=10 m=42
